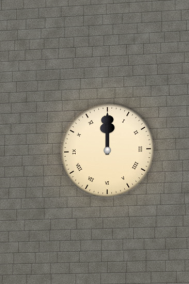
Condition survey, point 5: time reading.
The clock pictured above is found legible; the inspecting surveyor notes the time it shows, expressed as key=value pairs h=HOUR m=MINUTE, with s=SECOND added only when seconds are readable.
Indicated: h=12 m=0
